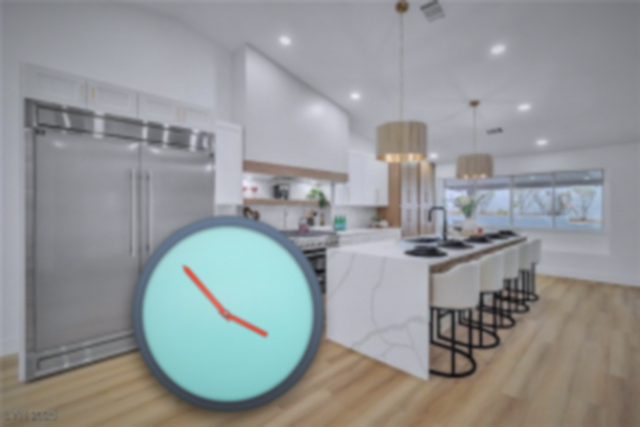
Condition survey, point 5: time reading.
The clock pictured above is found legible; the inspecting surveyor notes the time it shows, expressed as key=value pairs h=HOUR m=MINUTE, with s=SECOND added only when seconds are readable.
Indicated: h=3 m=53
